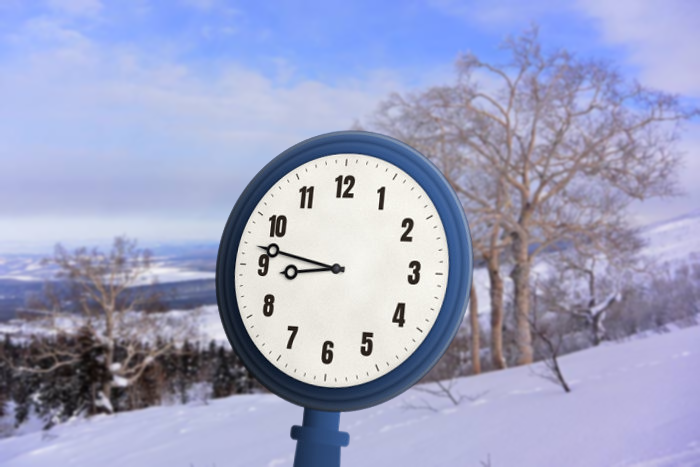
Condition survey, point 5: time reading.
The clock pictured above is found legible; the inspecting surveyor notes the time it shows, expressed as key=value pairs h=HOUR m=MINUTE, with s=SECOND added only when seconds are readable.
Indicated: h=8 m=47
